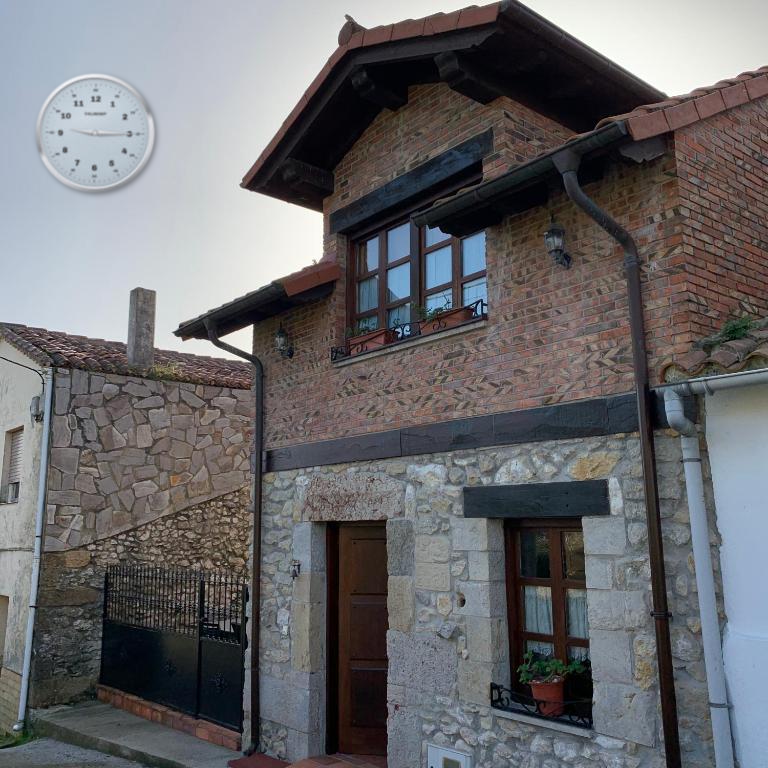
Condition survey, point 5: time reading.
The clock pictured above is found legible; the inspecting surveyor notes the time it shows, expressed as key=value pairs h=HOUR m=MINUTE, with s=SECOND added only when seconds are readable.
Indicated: h=9 m=15
